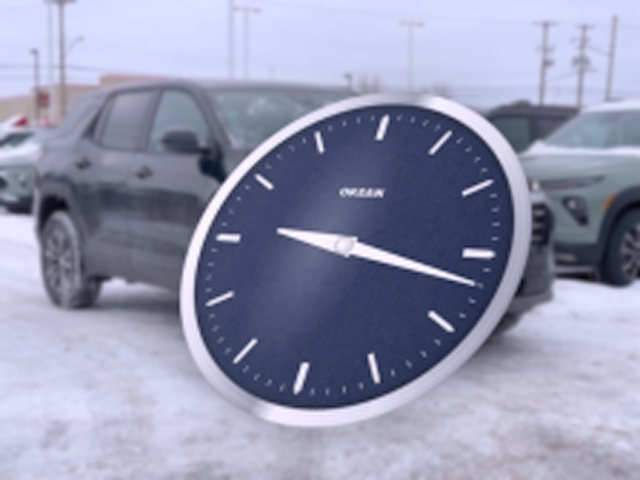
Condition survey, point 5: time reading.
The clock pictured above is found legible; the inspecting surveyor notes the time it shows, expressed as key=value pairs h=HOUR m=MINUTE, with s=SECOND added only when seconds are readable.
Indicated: h=9 m=17
